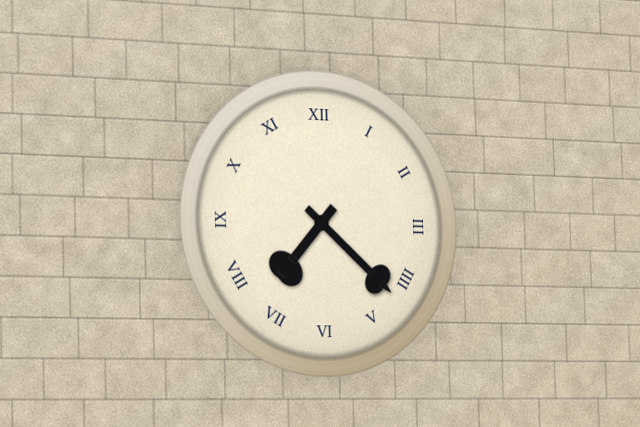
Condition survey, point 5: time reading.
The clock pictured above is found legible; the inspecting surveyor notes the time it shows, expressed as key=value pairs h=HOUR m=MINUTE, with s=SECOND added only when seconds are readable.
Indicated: h=7 m=22
